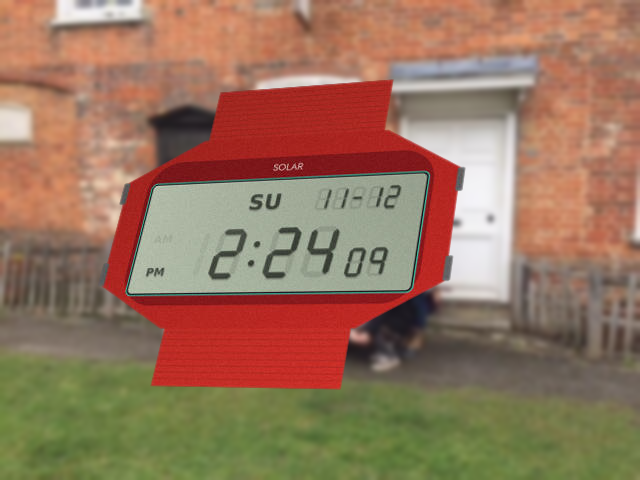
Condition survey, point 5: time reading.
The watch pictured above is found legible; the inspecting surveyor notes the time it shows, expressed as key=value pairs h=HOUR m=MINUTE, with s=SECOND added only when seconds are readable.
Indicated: h=2 m=24 s=9
